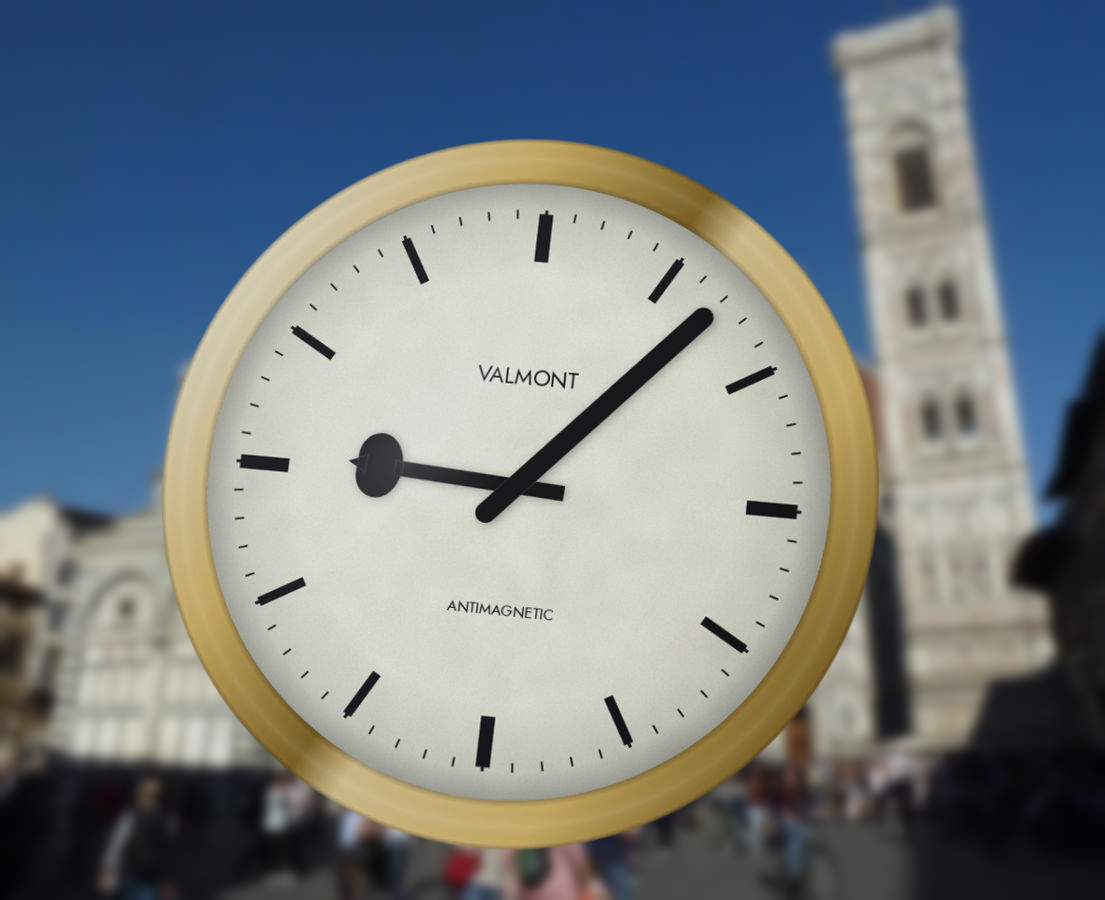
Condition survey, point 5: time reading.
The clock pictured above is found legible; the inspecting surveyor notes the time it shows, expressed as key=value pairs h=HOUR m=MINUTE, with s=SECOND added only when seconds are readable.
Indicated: h=9 m=7
